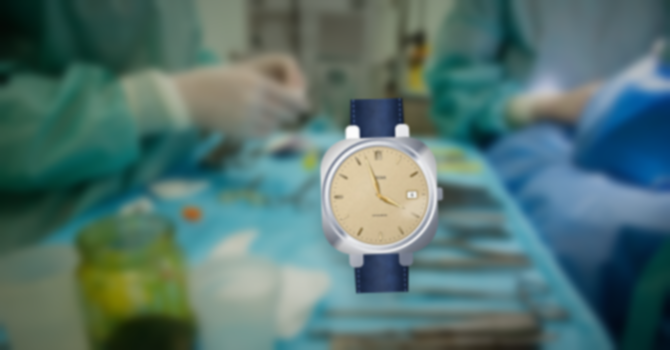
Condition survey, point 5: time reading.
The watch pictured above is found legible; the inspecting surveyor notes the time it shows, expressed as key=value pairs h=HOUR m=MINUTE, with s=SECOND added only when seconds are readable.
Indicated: h=3 m=57
